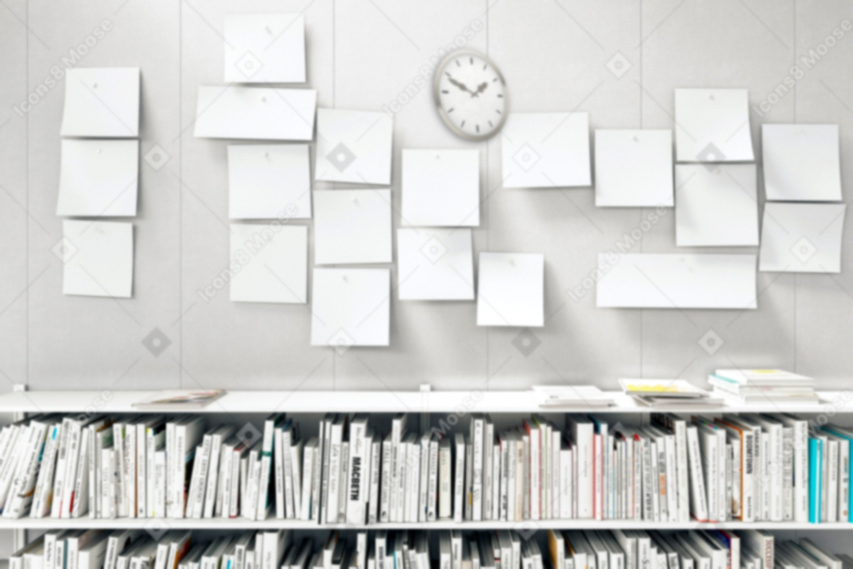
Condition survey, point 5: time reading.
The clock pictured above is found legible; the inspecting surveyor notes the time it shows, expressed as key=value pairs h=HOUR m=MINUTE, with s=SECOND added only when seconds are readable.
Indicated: h=1 m=49
